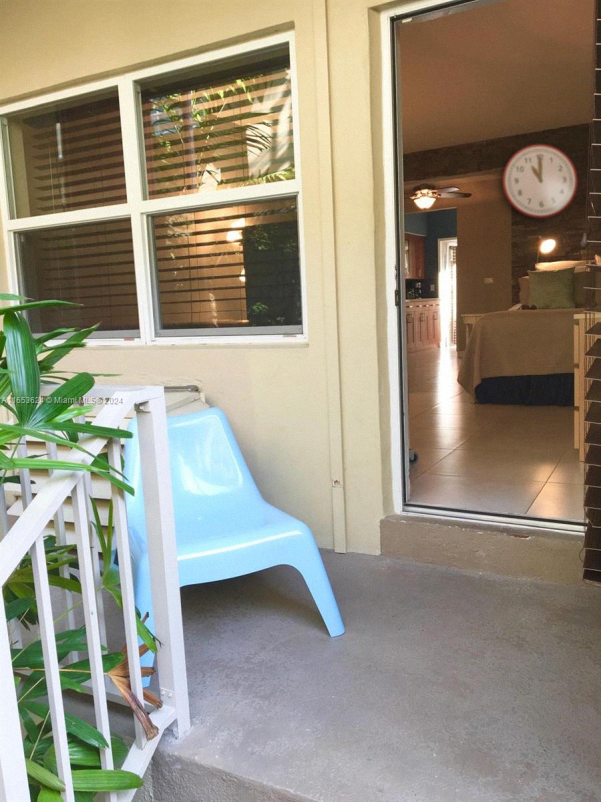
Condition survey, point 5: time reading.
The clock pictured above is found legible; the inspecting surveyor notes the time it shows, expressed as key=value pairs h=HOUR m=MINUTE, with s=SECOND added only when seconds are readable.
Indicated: h=11 m=0
